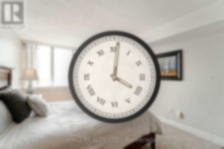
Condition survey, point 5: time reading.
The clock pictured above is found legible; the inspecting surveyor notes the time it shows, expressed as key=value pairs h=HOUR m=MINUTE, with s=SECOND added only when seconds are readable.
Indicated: h=4 m=1
